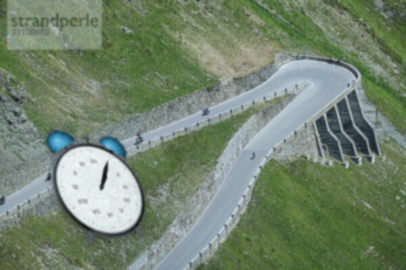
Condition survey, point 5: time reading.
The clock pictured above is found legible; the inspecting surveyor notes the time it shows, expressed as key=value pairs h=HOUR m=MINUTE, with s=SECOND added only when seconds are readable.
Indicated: h=1 m=5
